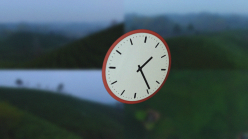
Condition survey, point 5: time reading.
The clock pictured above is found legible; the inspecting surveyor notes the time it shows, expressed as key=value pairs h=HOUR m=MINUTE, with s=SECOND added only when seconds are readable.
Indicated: h=1 m=24
